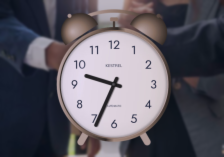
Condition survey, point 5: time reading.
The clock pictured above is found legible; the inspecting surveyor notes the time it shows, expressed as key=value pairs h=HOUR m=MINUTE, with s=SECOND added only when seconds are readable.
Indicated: h=9 m=34
